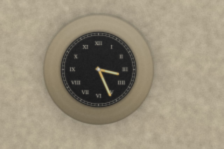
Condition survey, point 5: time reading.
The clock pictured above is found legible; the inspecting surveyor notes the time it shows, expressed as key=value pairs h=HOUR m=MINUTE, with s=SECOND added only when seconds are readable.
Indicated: h=3 m=26
